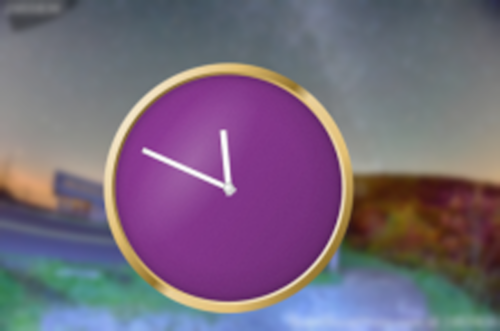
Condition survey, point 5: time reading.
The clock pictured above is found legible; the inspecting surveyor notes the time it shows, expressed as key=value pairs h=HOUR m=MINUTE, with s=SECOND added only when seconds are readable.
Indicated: h=11 m=49
